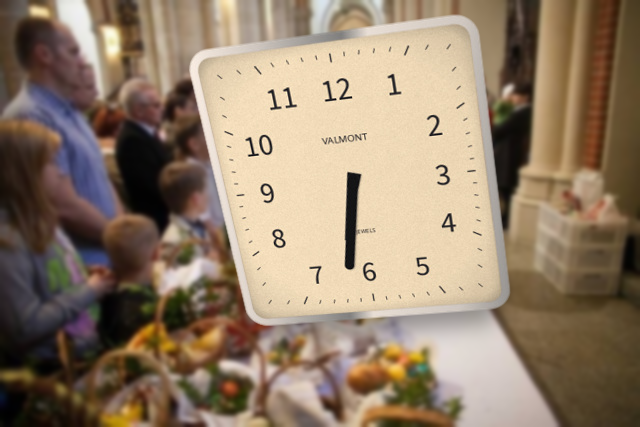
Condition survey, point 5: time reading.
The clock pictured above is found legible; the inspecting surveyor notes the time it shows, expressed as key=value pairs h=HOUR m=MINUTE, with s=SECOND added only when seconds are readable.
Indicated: h=6 m=32
